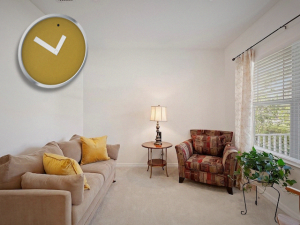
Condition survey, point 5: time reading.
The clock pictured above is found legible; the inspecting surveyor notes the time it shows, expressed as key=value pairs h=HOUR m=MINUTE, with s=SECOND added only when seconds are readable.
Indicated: h=12 m=50
